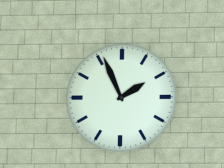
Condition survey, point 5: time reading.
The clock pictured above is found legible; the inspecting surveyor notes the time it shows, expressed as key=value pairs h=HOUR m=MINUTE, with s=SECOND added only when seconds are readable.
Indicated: h=1 m=56
